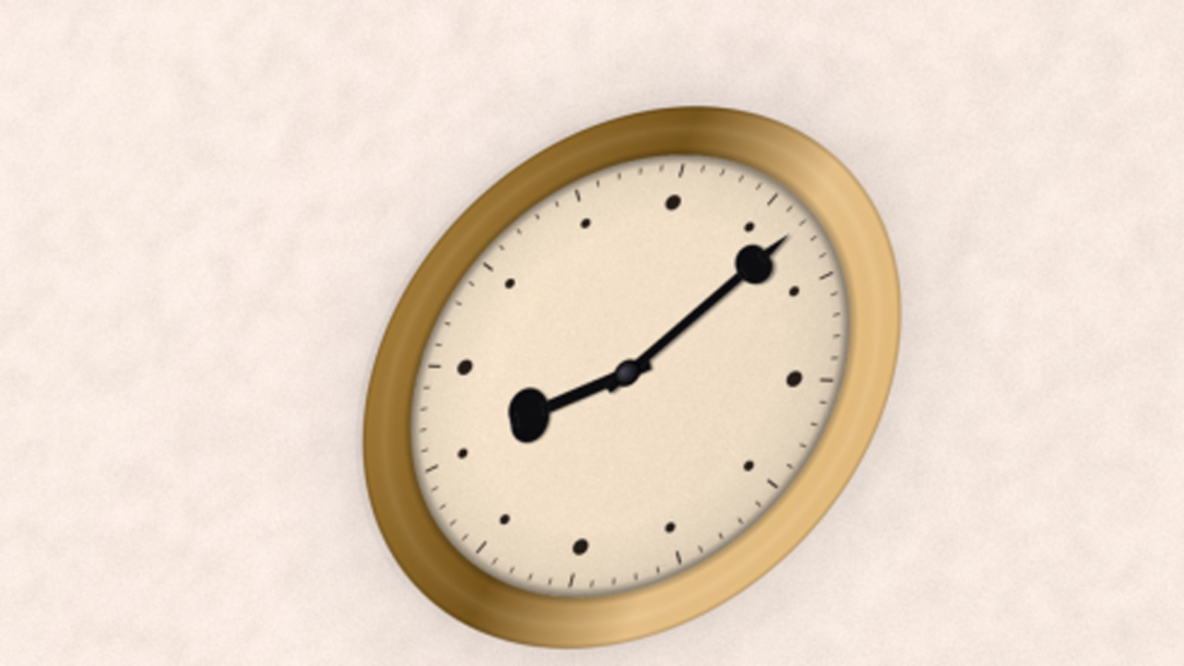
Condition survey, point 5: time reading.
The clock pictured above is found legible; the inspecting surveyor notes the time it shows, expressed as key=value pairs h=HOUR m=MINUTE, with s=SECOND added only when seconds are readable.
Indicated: h=8 m=7
